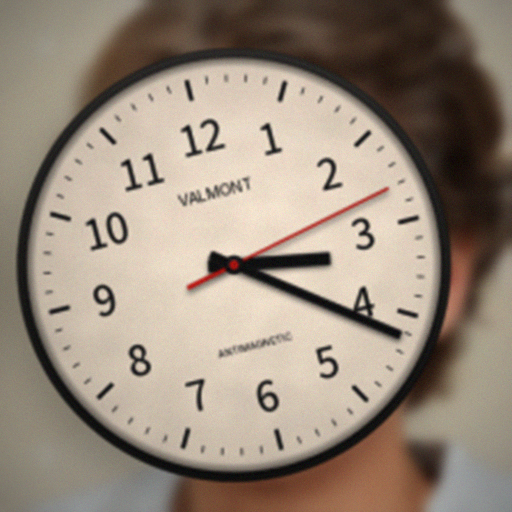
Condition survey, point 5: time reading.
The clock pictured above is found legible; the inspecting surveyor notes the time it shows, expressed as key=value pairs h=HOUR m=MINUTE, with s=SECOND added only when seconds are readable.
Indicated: h=3 m=21 s=13
